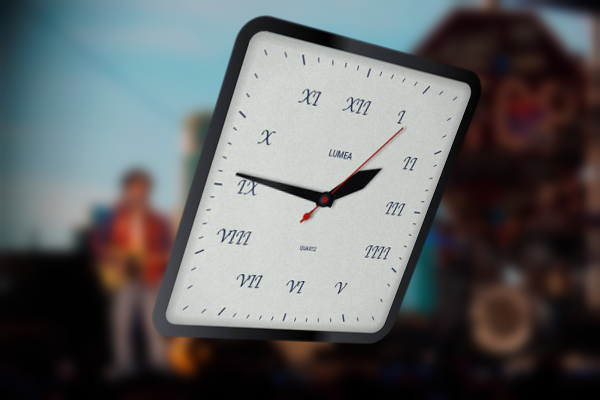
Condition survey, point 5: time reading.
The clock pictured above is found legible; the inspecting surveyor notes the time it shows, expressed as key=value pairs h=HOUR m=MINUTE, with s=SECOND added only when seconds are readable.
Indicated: h=1 m=46 s=6
